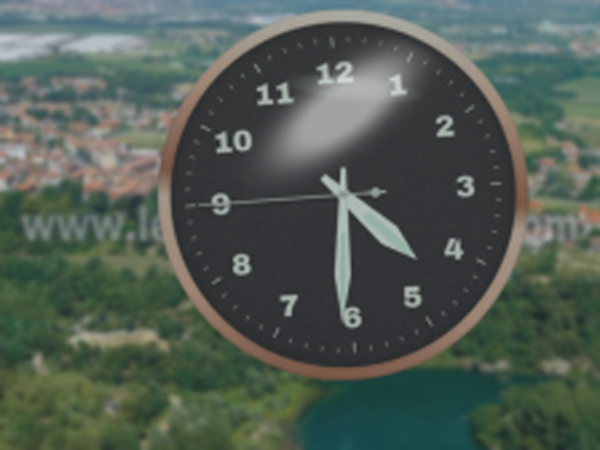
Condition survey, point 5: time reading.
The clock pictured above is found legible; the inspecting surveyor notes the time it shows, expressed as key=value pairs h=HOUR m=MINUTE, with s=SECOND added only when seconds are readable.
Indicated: h=4 m=30 s=45
